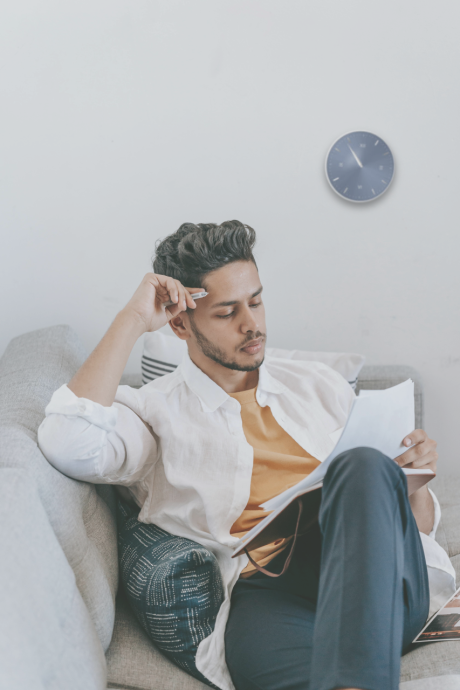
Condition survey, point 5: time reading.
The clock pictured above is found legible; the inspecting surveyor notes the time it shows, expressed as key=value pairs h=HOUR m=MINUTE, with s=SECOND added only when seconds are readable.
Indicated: h=10 m=54
